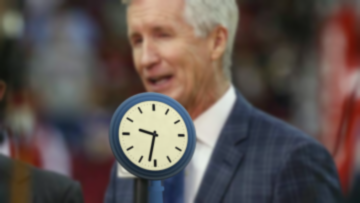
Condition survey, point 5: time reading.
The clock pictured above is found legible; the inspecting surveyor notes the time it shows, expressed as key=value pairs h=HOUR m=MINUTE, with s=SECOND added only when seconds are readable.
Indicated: h=9 m=32
